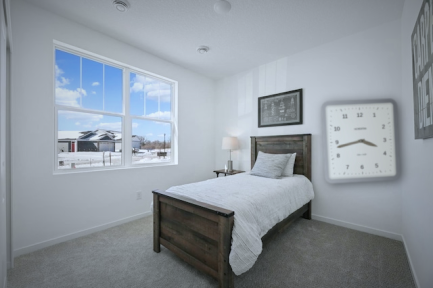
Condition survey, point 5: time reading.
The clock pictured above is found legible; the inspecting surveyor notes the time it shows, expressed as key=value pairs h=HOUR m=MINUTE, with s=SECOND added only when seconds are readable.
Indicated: h=3 m=43
